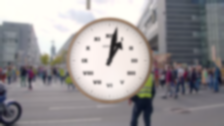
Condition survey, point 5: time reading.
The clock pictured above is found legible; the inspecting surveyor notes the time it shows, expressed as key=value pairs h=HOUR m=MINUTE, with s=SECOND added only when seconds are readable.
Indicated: h=1 m=2
